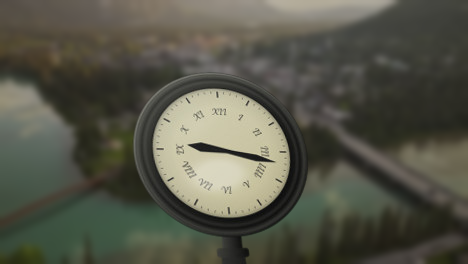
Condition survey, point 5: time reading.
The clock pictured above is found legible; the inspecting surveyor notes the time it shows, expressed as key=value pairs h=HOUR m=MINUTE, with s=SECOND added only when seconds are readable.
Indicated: h=9 m=17
